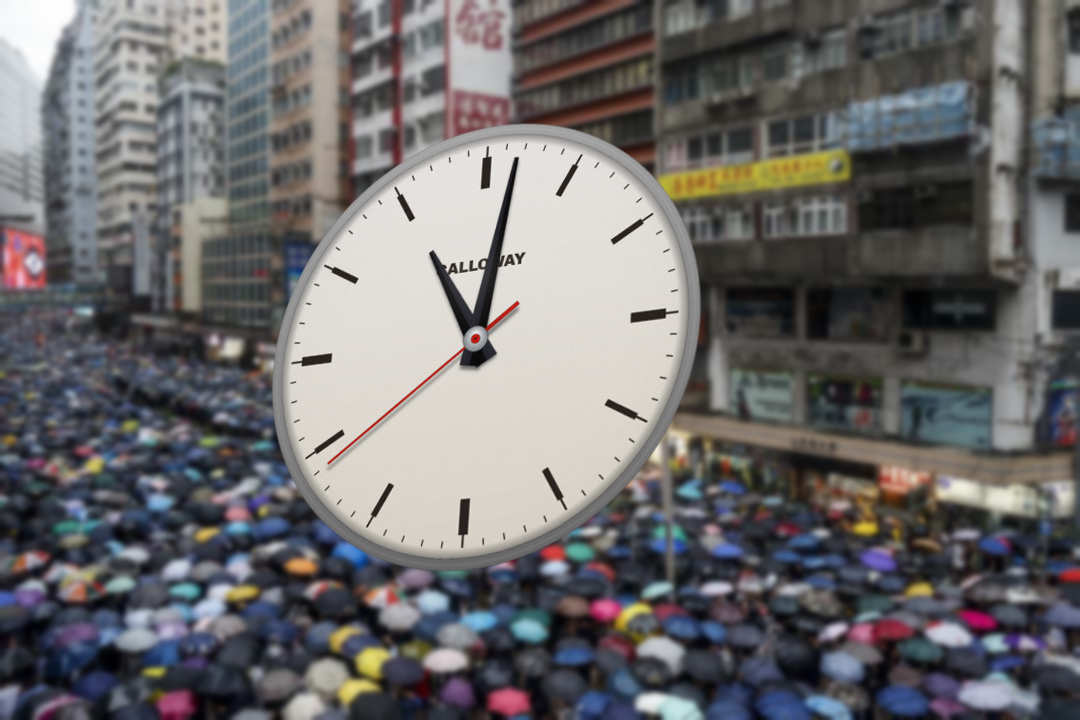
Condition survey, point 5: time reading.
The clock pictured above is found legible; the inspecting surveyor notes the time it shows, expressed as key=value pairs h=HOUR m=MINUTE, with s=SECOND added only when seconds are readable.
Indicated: h=11 m=1 s=39
